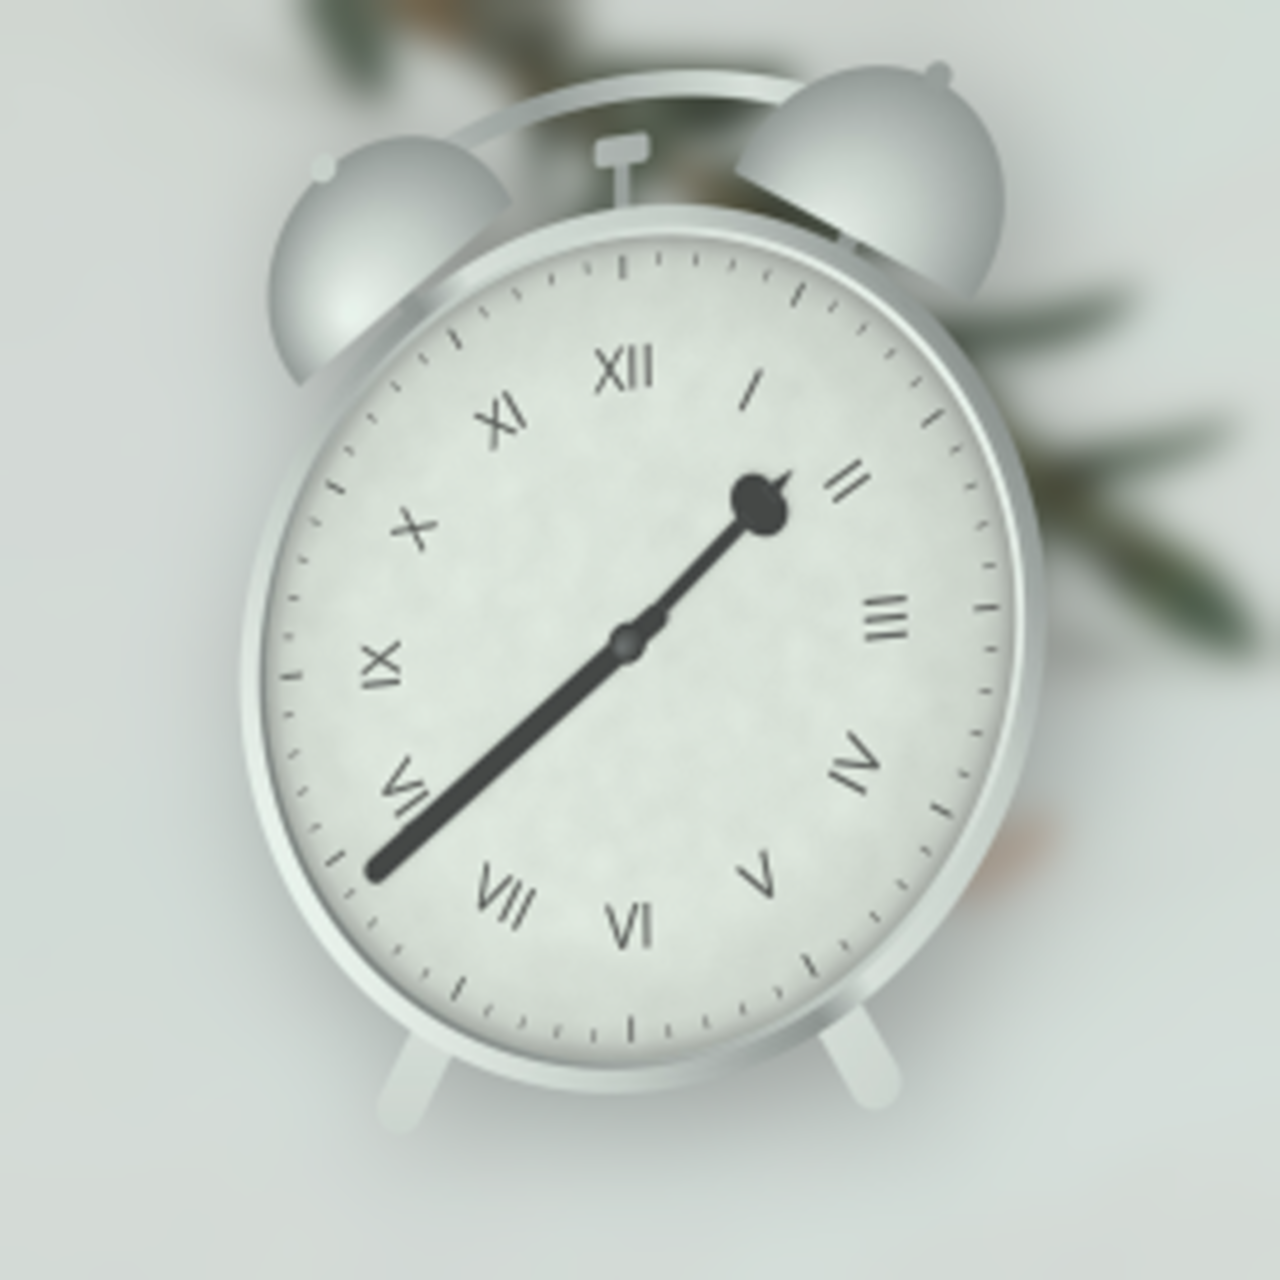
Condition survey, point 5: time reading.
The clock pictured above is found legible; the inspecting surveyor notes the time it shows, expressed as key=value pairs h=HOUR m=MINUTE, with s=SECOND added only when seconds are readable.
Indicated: h=1 m=39
